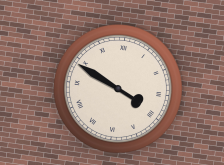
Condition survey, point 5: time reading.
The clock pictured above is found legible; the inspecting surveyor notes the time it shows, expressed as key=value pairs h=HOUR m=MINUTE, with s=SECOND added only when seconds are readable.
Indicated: h=3 m=49
